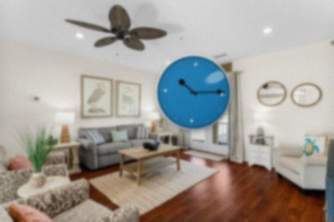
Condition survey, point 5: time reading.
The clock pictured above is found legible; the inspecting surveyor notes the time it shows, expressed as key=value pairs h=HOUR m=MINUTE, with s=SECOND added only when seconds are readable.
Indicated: h=10 m=14
